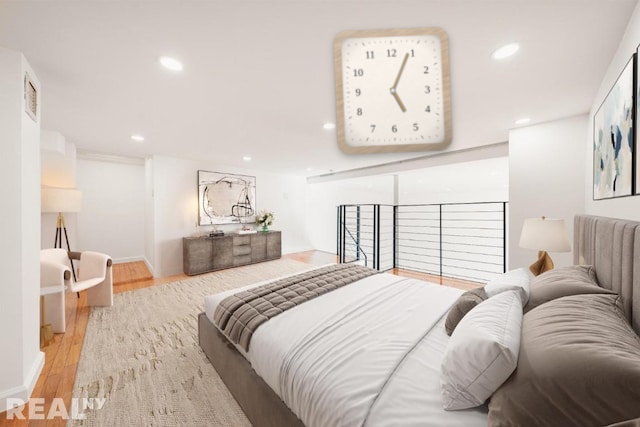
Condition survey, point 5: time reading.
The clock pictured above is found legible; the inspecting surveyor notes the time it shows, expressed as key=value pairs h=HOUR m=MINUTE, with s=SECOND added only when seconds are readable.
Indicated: h=5 m=4
